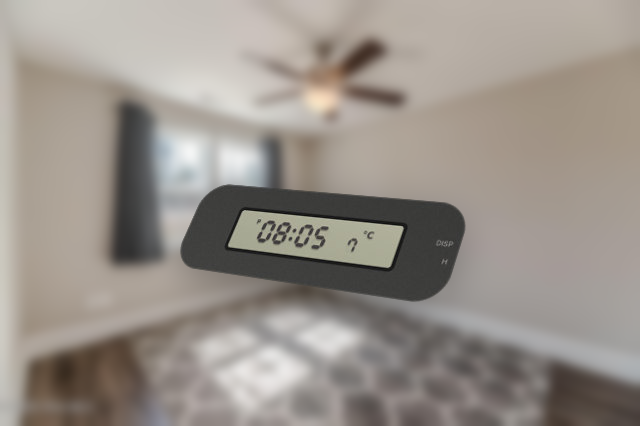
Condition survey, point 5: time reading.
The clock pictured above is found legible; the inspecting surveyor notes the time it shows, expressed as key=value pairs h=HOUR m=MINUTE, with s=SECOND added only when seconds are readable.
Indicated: h=8 m=5
